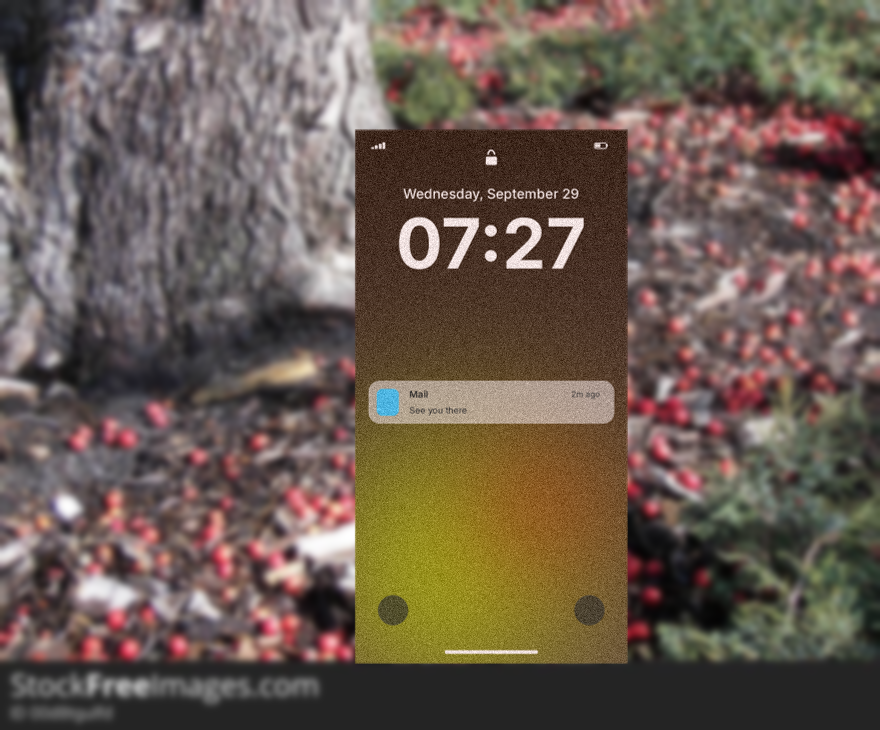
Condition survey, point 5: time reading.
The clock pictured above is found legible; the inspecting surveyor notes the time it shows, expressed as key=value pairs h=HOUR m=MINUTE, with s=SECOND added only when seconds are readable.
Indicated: h=7 m=27
